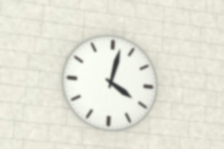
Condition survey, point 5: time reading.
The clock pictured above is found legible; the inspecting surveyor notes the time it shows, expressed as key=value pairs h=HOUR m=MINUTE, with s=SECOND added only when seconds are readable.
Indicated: h=4 m=2
